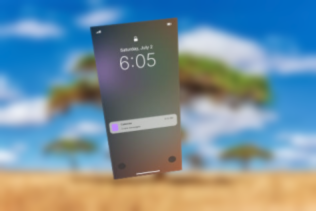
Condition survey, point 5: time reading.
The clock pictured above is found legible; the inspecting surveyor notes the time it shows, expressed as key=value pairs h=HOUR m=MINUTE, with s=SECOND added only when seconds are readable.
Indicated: h=6 m=5
